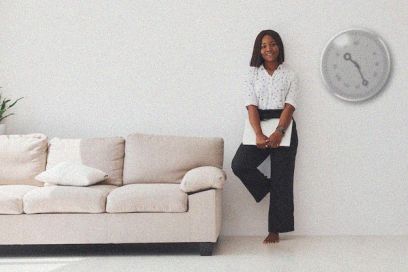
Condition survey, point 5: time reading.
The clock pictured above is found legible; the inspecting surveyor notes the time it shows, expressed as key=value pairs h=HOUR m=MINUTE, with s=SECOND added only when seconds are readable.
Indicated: h=10 m=26
